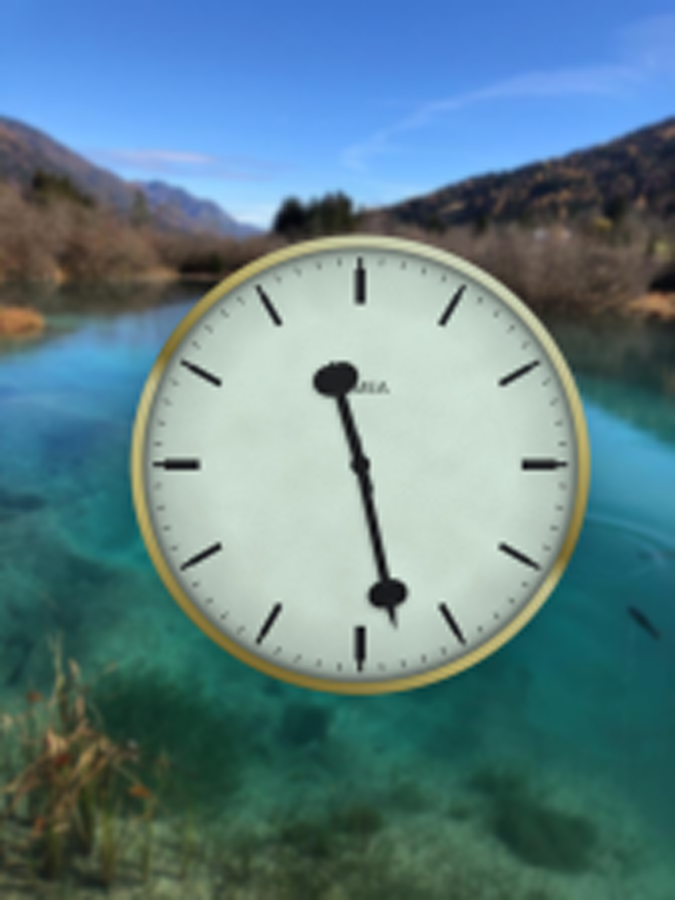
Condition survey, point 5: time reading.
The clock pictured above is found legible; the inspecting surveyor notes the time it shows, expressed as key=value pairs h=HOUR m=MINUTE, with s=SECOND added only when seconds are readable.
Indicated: h=11 m=28
